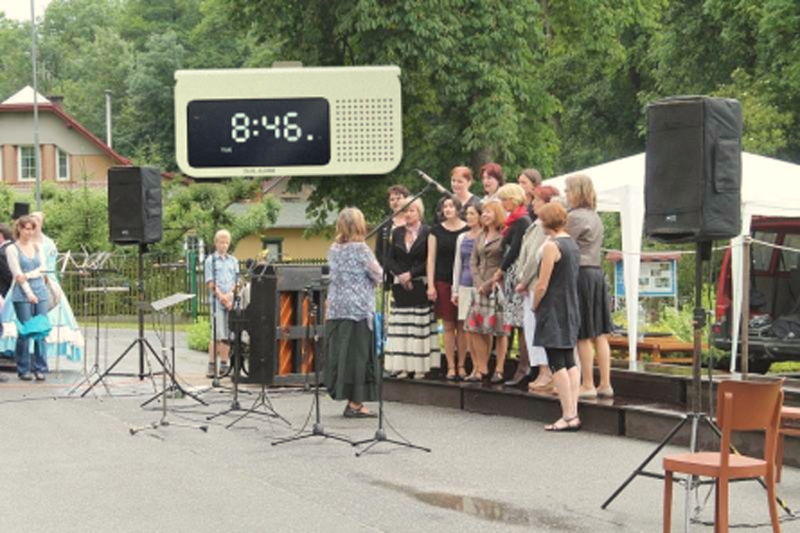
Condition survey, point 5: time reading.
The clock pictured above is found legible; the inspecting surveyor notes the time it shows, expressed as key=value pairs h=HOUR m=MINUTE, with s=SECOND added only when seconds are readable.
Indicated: h=8 m=46
